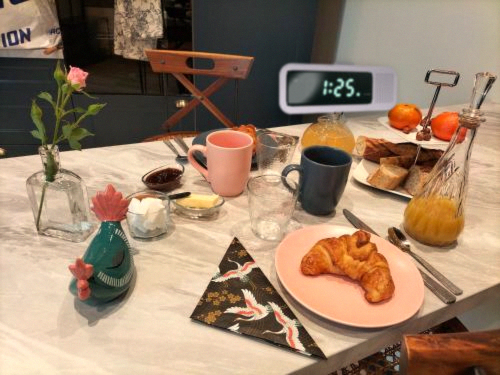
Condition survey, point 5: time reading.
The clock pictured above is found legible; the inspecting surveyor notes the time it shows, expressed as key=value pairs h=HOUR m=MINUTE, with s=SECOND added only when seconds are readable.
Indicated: h=1 m=25
